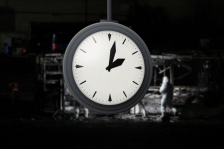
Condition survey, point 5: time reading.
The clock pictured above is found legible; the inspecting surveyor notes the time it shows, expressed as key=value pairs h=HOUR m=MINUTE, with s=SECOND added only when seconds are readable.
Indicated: h=2 m=2
